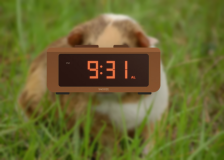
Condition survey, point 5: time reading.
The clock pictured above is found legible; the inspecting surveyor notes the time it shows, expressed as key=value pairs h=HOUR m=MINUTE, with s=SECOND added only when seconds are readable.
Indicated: h=9 m=31
